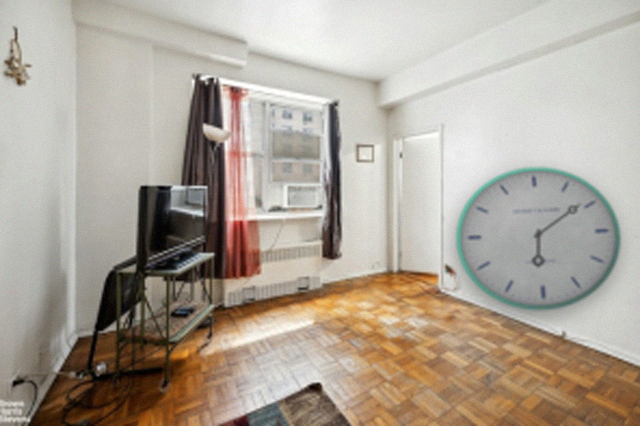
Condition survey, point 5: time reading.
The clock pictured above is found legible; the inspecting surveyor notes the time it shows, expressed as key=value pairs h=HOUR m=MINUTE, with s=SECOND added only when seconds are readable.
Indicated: h=6 m=9
